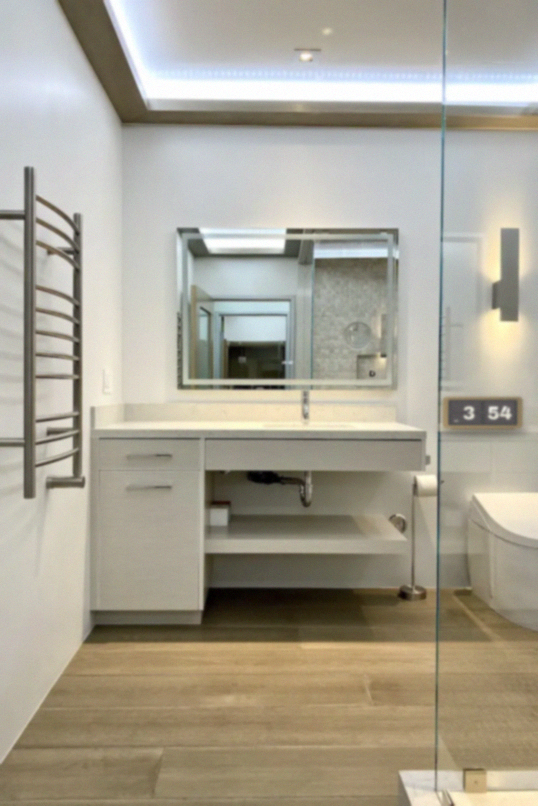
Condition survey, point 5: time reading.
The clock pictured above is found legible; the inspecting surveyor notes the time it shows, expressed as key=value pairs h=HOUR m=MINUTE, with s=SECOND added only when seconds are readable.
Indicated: h=3 m=54
